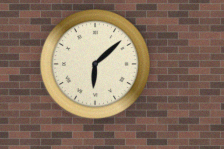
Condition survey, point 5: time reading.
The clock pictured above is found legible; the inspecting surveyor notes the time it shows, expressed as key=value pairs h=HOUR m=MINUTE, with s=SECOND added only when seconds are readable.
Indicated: h=6 m=8
